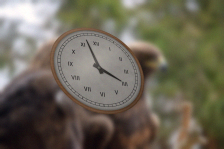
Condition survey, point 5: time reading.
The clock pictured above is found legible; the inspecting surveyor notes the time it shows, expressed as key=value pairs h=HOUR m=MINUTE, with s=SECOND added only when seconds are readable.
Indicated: h=3 m=57
